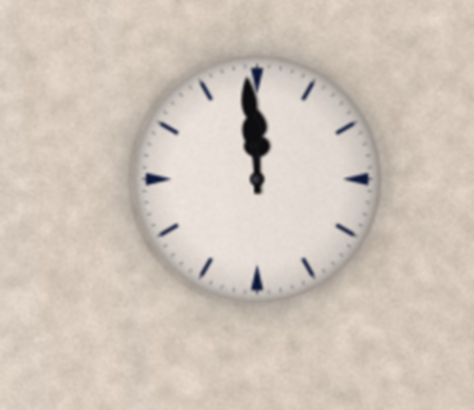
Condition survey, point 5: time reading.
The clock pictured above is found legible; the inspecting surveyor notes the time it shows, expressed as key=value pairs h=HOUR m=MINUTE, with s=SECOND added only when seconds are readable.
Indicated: h=11 m=59
